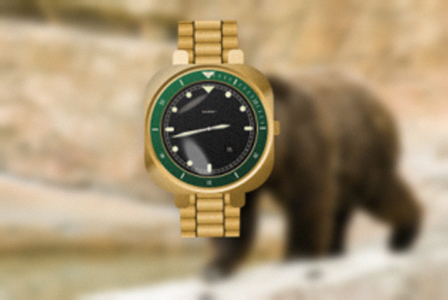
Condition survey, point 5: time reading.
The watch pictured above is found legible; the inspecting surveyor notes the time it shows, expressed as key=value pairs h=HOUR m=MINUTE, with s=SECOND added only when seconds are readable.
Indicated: h=2 m=43
